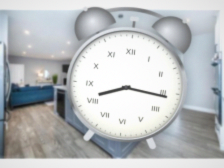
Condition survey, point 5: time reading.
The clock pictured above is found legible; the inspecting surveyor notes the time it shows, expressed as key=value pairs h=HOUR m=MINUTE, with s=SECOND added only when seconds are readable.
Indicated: h=8 m=16
